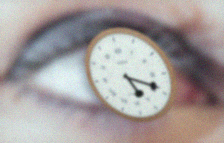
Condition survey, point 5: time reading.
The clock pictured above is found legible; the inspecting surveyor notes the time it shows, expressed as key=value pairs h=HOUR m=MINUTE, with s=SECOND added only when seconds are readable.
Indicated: h=5 m=19
